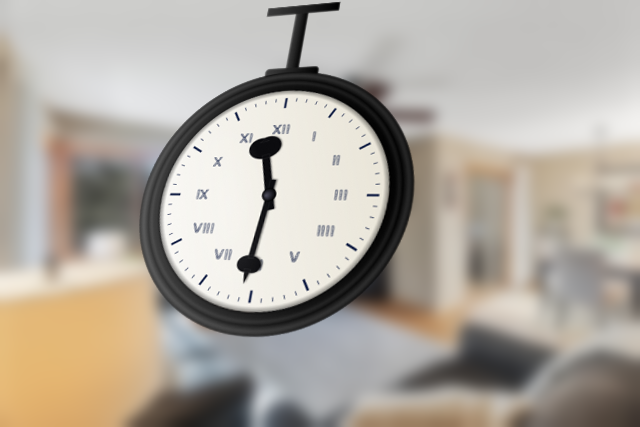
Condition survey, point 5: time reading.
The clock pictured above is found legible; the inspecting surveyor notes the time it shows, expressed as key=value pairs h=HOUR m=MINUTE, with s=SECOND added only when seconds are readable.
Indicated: h=11 m=31
